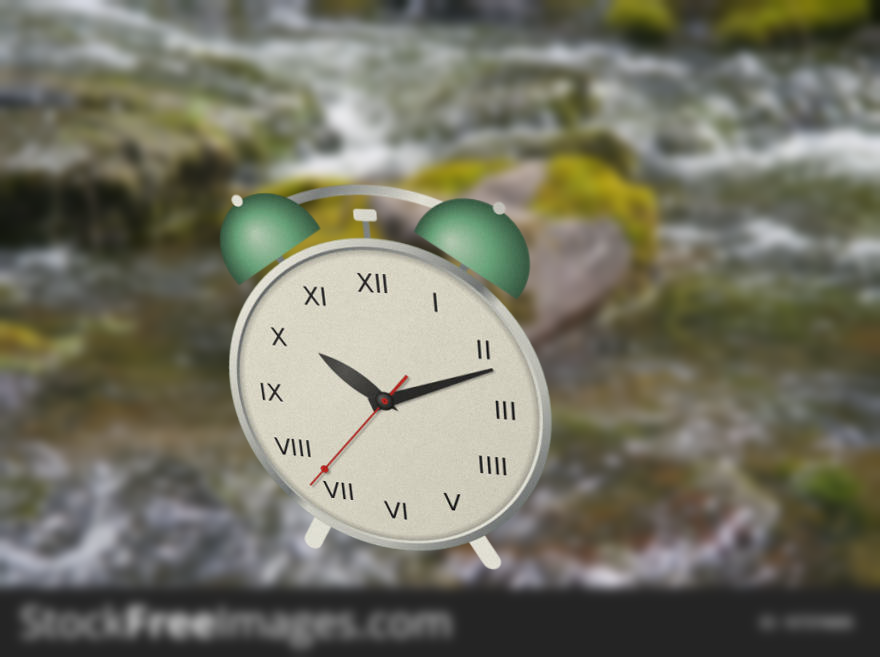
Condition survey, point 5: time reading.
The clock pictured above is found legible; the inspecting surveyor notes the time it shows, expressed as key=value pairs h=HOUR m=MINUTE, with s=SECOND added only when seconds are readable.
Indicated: h=10 m=11 s=37
